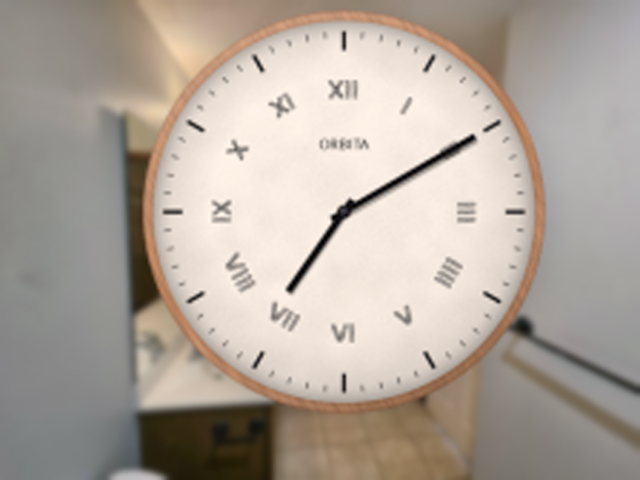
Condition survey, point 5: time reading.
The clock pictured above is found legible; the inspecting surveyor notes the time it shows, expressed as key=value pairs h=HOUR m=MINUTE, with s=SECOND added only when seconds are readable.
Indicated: h=7 m=10
